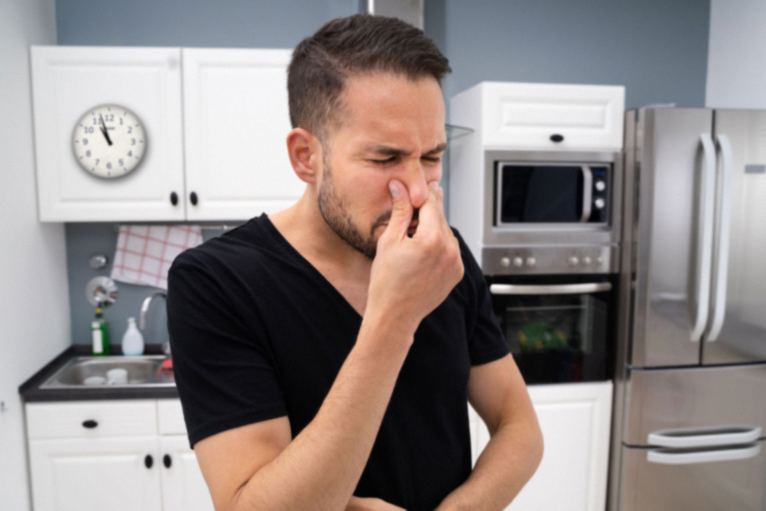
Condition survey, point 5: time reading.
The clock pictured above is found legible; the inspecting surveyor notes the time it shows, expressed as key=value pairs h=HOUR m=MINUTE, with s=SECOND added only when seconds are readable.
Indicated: h=10 m=57
